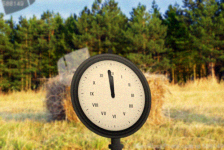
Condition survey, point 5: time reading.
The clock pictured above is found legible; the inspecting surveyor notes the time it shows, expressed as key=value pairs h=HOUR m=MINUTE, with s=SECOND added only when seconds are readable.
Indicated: h=11 m=59
